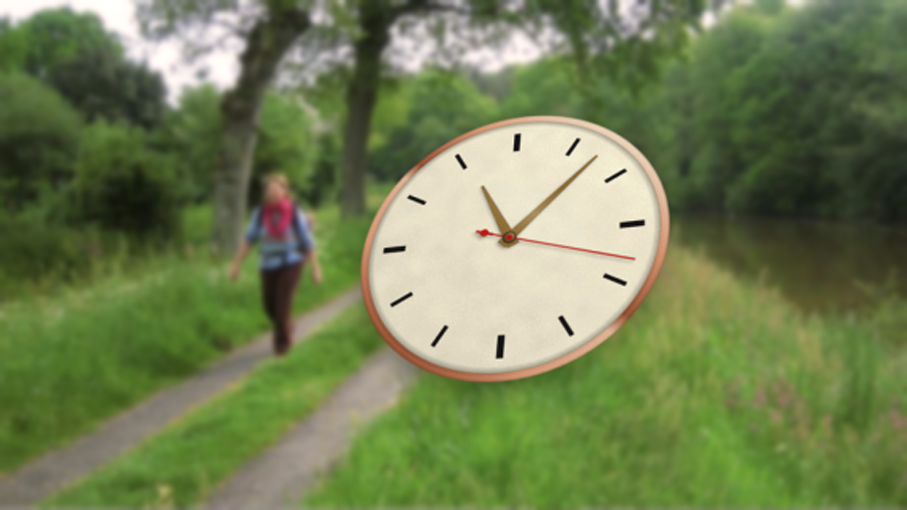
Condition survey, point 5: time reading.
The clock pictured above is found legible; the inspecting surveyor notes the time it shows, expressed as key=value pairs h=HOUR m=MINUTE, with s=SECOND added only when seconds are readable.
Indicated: h=11 m=7 s=18
